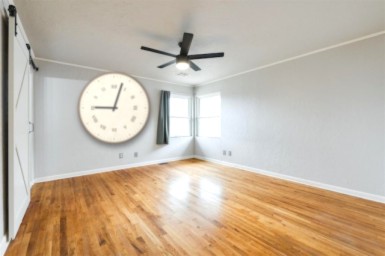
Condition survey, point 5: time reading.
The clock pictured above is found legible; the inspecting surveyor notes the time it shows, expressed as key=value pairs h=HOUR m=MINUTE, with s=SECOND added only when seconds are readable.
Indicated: h=9 m=3
